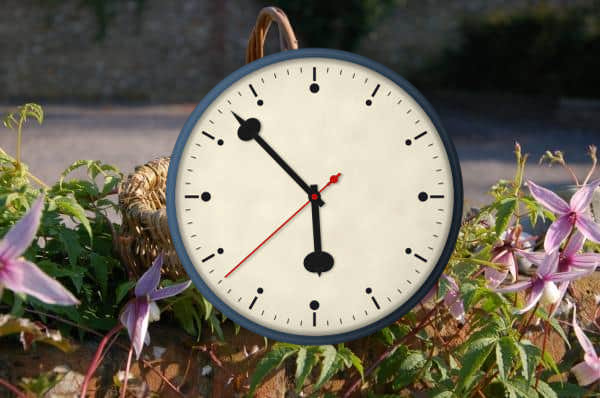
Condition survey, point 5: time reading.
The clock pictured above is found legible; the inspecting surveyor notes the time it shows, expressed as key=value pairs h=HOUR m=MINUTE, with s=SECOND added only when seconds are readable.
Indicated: h=5 m=52 s=38
